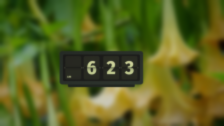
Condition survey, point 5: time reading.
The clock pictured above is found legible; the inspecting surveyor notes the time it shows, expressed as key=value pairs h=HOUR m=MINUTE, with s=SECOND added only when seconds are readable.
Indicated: h=6 m=23
